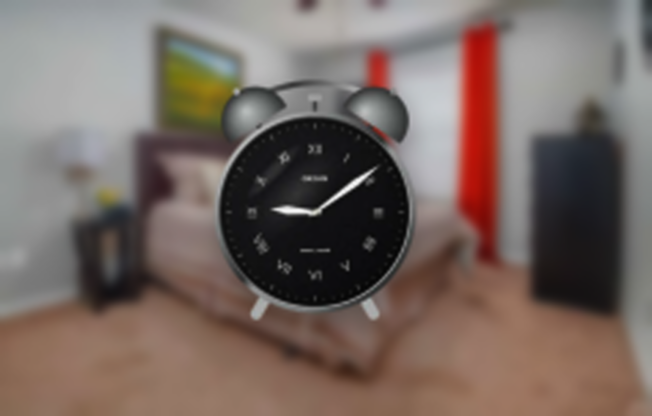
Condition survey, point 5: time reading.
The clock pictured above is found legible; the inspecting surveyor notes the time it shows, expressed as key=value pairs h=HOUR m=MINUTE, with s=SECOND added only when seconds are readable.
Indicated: h=9 m=9
